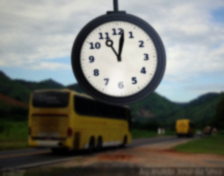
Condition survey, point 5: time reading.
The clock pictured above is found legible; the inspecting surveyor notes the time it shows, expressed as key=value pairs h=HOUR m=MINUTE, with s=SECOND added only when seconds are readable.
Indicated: h=11 m=2
